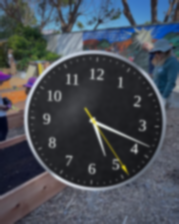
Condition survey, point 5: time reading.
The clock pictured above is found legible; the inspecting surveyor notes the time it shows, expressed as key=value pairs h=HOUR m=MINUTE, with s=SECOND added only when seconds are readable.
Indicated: h=5 m=18 s=24
